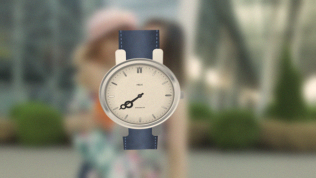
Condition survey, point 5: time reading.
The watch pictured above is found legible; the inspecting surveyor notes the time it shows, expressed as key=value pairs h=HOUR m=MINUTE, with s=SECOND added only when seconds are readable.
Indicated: h=7 m=39
